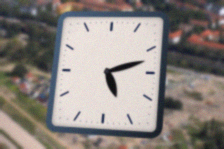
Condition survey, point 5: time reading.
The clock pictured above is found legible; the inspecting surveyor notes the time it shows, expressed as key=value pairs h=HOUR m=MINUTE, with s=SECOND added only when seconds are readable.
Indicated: h=5 m=12
